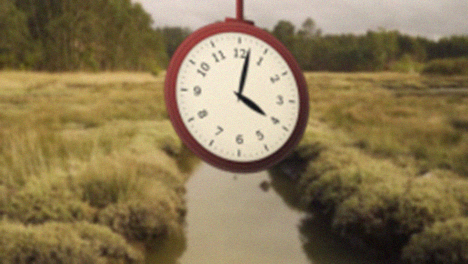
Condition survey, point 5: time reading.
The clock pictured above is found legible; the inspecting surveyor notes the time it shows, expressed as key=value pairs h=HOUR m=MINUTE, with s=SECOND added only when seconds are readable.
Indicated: h=4 m=2
